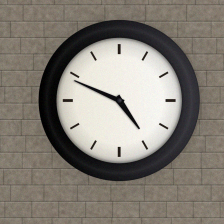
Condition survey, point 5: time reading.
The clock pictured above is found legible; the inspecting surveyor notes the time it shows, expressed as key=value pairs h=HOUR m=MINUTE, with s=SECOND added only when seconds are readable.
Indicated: h=4 m=49
